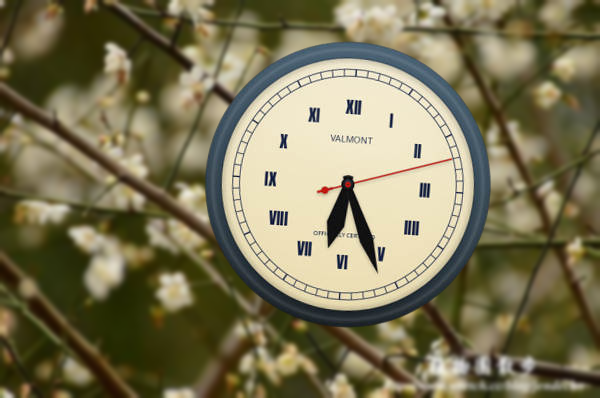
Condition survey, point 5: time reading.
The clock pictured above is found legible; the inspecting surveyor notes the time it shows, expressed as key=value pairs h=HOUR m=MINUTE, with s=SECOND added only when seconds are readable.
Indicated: h=6 m=26 s=12
